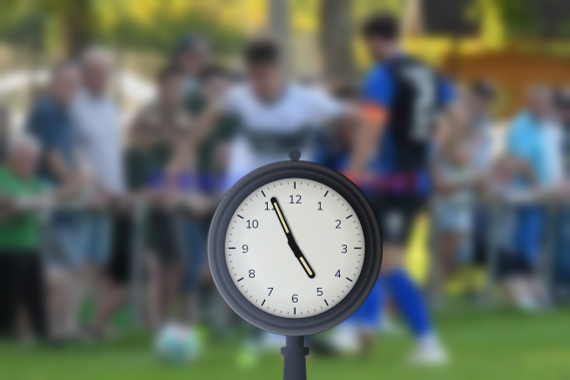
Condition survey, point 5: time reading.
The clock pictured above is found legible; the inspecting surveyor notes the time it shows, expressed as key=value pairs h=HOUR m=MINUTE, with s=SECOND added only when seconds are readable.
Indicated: h=4 m=56
